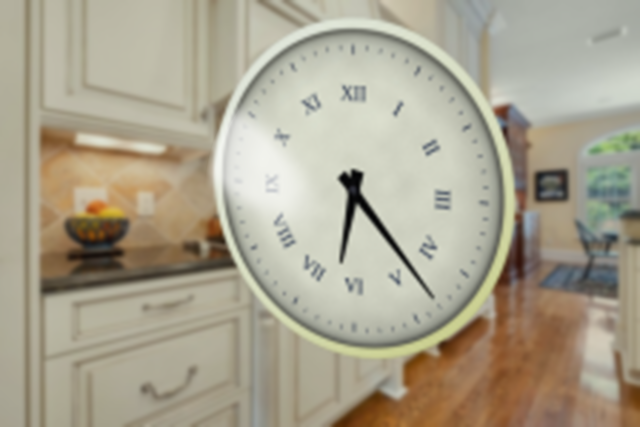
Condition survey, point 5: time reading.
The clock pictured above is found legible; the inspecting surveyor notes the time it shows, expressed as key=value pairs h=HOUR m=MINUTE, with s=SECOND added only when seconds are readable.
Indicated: h=6 m=23
